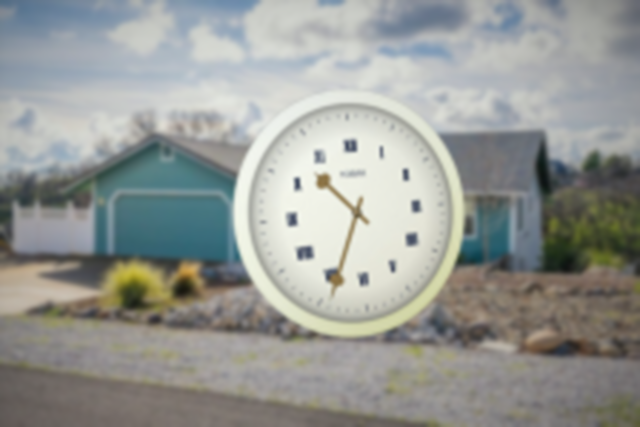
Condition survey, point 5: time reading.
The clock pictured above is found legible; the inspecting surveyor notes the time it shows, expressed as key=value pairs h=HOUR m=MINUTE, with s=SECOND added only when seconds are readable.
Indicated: h=10 m=34
